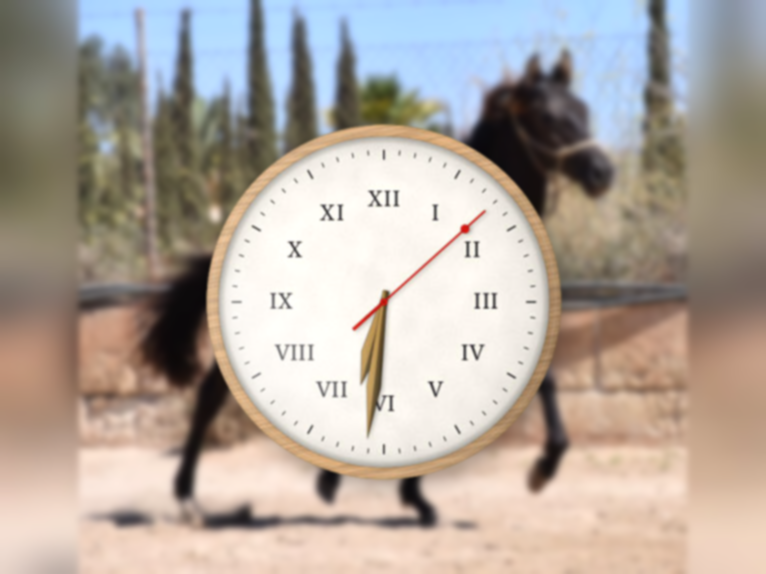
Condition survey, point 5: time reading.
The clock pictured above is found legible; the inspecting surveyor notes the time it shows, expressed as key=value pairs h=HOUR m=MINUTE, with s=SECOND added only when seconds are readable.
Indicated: h=6 m=31 s=8
